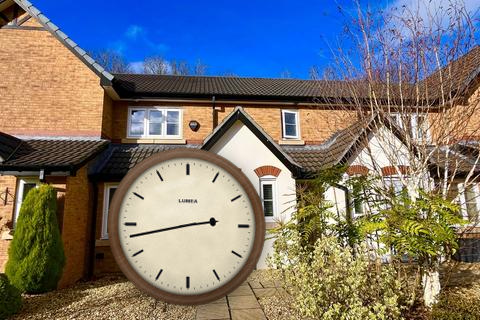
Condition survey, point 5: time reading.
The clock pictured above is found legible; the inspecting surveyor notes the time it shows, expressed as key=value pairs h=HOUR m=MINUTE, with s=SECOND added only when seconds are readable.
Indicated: h=2 m=43
